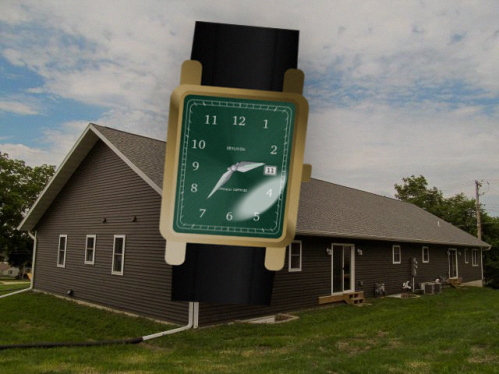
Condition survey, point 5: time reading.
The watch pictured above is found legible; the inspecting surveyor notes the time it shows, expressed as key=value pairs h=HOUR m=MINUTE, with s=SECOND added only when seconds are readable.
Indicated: h=2 m=36
